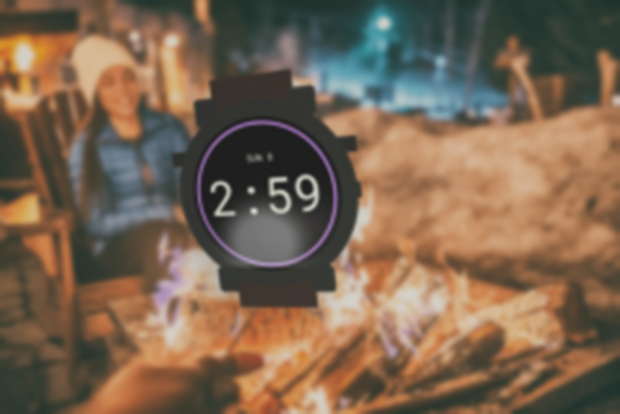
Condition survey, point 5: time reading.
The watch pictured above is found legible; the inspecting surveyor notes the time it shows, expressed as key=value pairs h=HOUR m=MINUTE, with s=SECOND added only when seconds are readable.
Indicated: h=2 m=59
